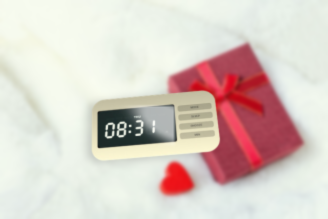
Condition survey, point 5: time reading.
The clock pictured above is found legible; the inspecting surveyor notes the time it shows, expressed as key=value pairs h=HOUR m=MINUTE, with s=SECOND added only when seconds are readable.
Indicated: h=8 m=31
